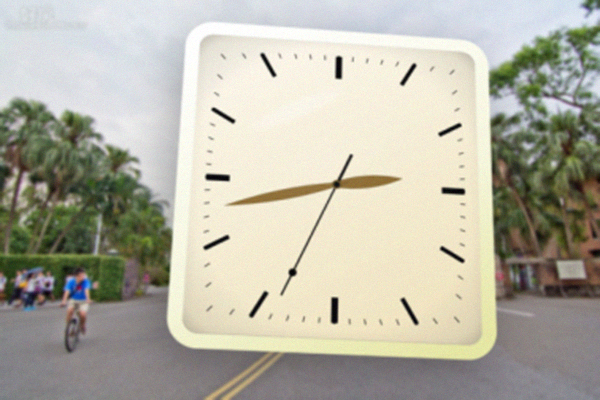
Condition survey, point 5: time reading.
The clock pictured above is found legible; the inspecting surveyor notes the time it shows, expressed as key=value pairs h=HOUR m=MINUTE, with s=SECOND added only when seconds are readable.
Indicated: h=2 m=42 s=34
